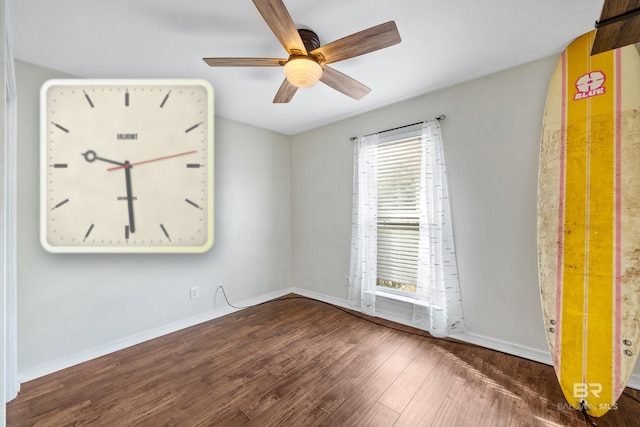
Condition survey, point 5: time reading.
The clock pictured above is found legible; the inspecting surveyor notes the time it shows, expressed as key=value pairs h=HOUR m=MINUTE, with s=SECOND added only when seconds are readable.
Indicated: h=9 m=29 s=13
